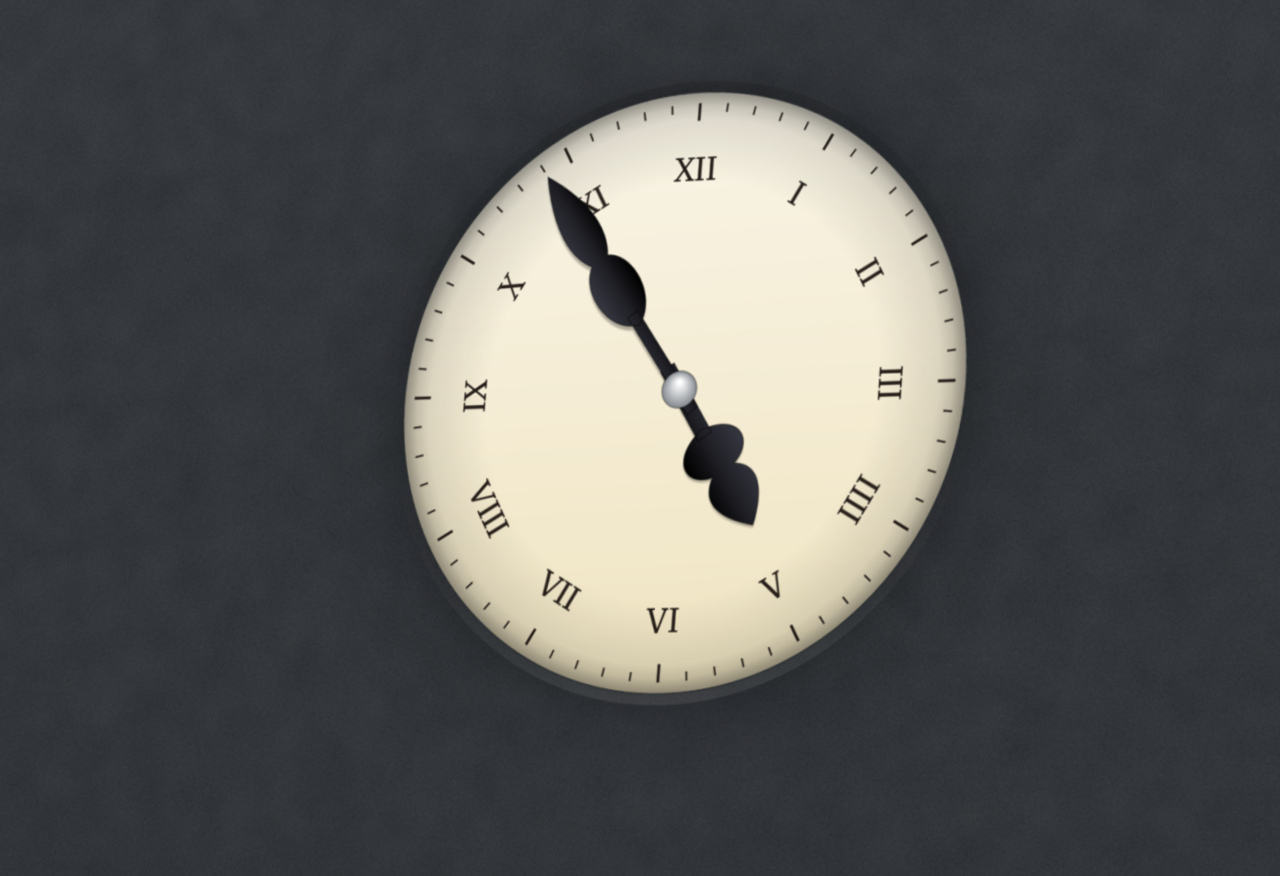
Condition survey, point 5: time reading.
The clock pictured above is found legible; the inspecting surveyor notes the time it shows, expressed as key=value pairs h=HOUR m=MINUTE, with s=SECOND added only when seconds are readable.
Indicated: h=4 m=54
